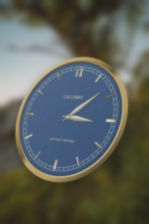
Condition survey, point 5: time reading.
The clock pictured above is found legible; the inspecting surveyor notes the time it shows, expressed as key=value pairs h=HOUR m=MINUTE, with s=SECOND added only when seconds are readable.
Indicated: h=3 m=8
